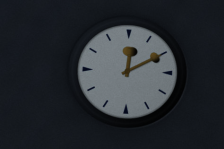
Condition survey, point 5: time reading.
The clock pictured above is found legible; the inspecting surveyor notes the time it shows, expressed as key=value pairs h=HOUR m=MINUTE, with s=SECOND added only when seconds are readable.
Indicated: h=12 m=10
